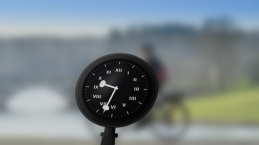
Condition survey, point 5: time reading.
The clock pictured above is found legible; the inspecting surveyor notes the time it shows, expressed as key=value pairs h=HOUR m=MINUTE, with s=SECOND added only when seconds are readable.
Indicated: h=9 m=33
